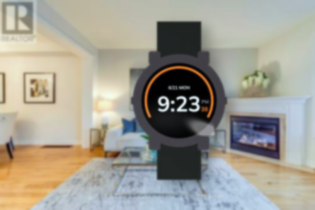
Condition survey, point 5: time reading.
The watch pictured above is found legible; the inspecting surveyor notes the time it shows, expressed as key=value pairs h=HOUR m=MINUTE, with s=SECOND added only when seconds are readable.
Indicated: h=9 m=23
